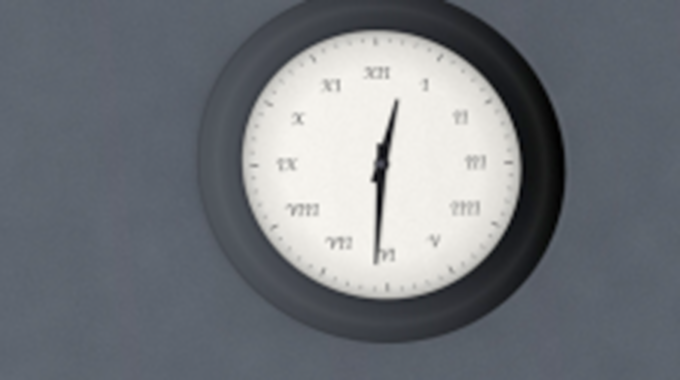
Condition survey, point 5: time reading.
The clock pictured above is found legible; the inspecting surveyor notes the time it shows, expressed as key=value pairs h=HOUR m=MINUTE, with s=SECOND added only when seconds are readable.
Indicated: h=12 m=31
